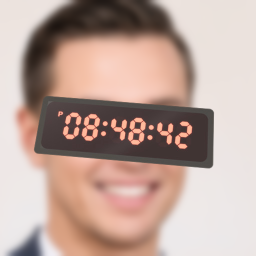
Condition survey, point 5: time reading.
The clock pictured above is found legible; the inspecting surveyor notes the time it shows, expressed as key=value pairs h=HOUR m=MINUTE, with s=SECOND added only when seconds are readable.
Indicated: h=8 m=48 s=42
